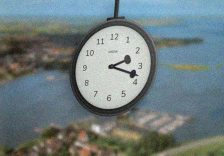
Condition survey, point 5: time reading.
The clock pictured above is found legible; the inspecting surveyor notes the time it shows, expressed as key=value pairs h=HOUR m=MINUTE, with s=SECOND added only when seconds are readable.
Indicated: h=2 m=18
